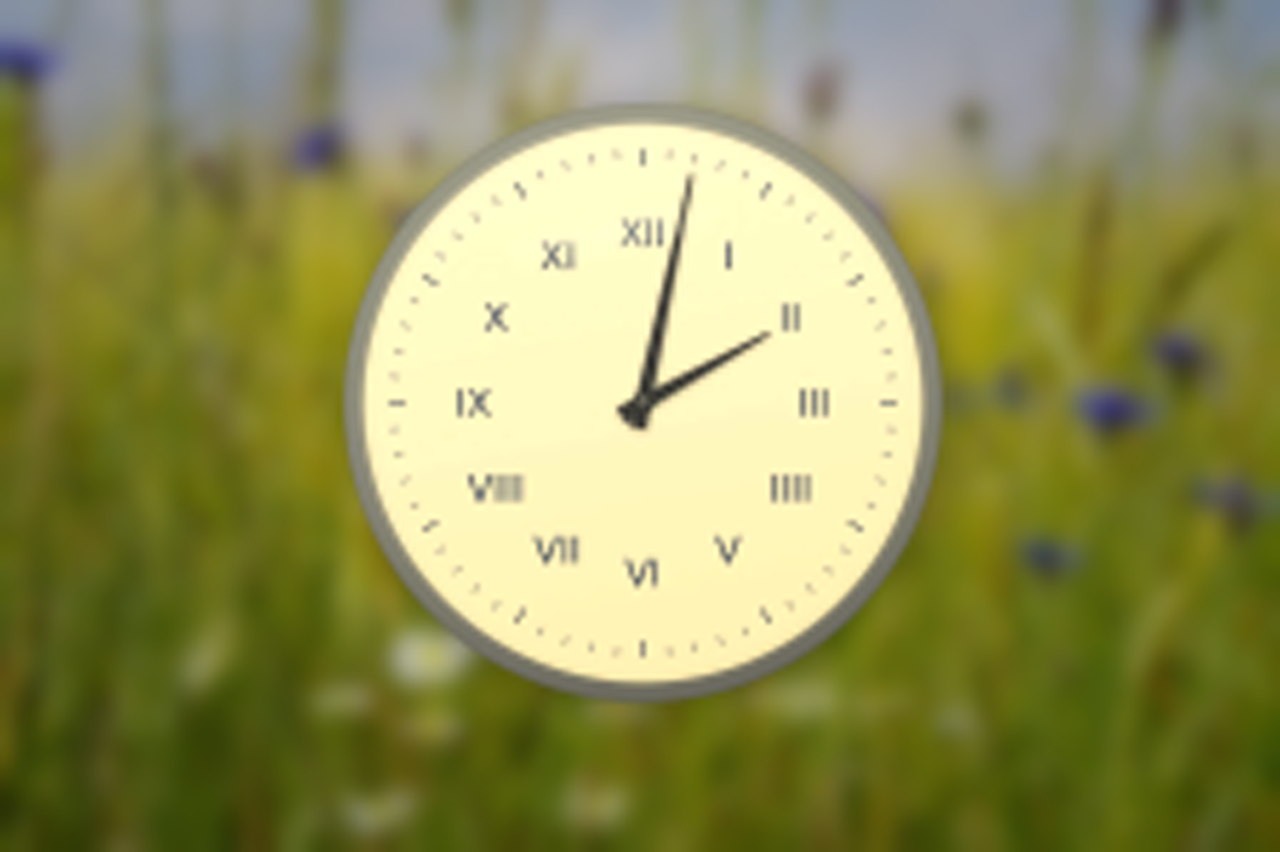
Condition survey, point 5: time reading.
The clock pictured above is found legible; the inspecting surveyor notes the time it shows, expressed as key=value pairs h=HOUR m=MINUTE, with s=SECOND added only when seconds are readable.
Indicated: h=2 m=2
